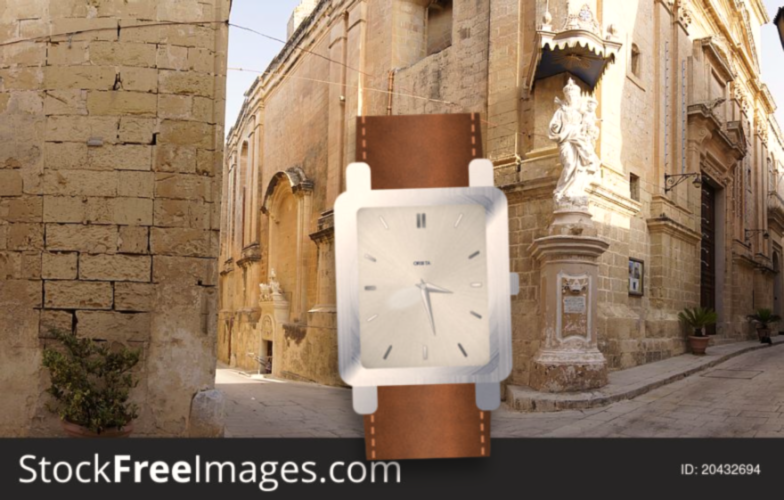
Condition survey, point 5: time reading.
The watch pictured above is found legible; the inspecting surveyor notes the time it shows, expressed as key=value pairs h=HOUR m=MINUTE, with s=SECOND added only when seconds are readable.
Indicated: h=3 m=28
